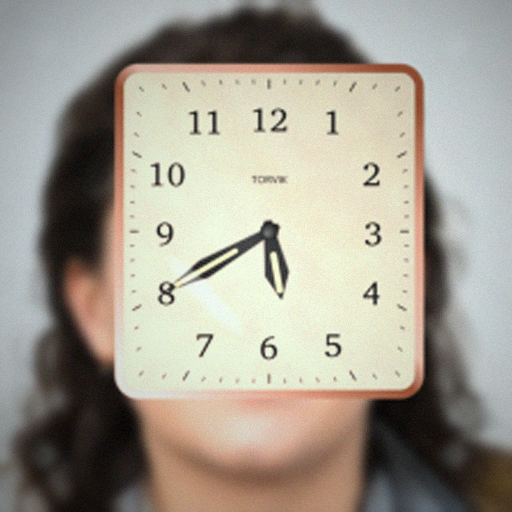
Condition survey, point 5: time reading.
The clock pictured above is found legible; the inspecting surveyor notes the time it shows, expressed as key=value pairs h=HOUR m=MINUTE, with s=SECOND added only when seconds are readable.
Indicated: h=5 m=40
